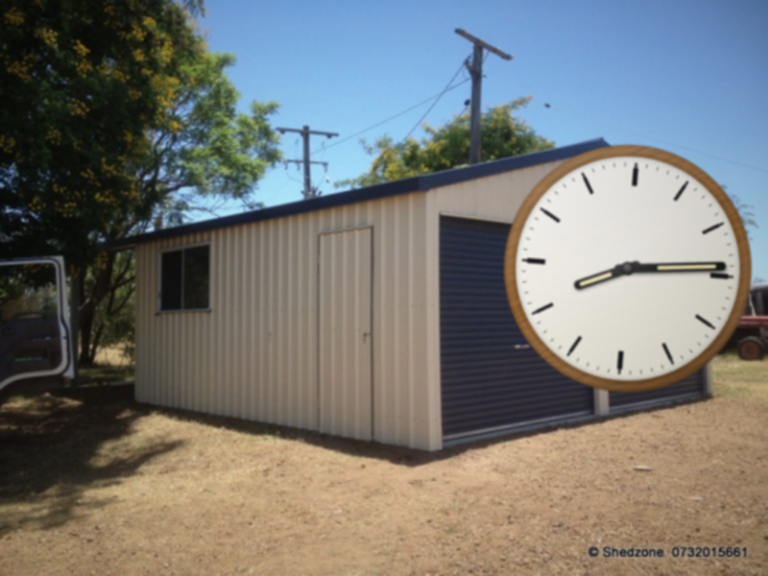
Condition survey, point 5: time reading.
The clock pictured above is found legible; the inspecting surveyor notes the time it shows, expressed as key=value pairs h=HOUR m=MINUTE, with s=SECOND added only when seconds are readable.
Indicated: h=8 m=14
